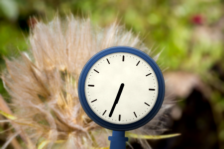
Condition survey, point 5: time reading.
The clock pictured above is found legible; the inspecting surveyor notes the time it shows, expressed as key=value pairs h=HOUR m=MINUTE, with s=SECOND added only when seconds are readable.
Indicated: h=6 m=33
